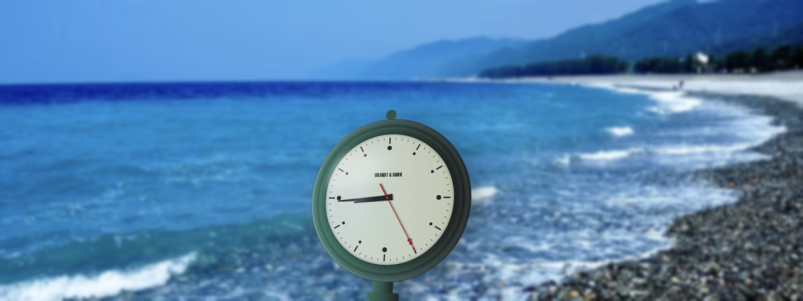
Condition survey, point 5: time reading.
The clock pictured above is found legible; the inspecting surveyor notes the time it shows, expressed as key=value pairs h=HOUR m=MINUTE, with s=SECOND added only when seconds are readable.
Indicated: h=8 m=44 s=25
